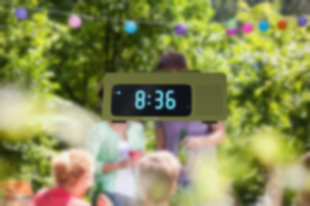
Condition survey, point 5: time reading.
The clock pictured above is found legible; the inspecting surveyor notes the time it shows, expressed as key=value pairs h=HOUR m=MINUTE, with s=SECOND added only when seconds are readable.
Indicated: h=8 m=36
